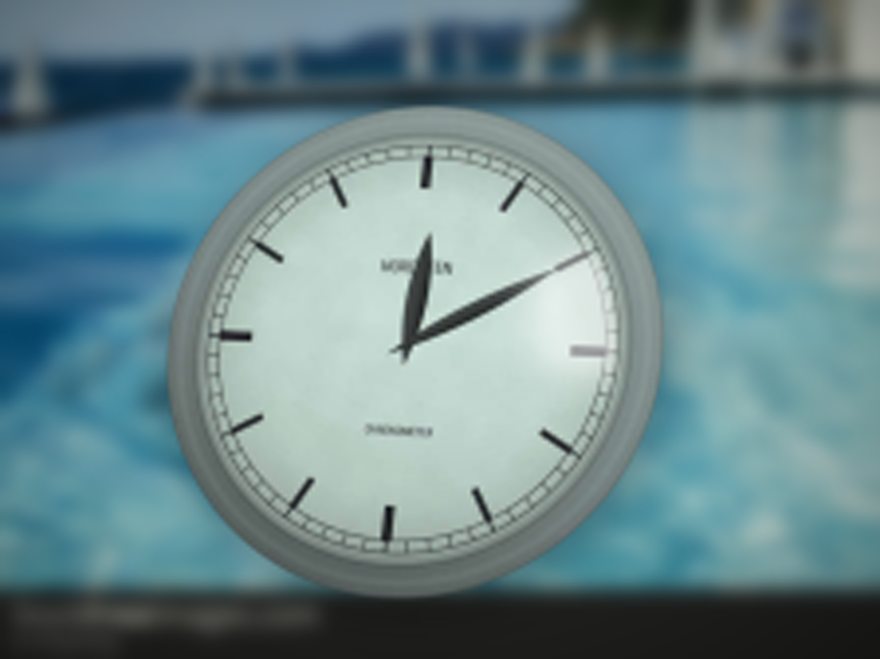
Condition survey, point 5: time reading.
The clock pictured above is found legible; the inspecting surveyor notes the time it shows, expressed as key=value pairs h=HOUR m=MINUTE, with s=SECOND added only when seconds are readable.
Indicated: h=12 m=10
